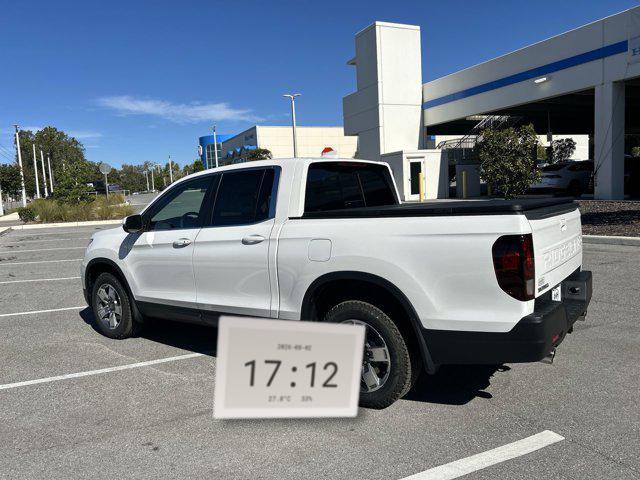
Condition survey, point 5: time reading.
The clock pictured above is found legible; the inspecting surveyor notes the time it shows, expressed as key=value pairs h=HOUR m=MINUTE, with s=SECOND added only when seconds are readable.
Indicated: h=17 m=12
